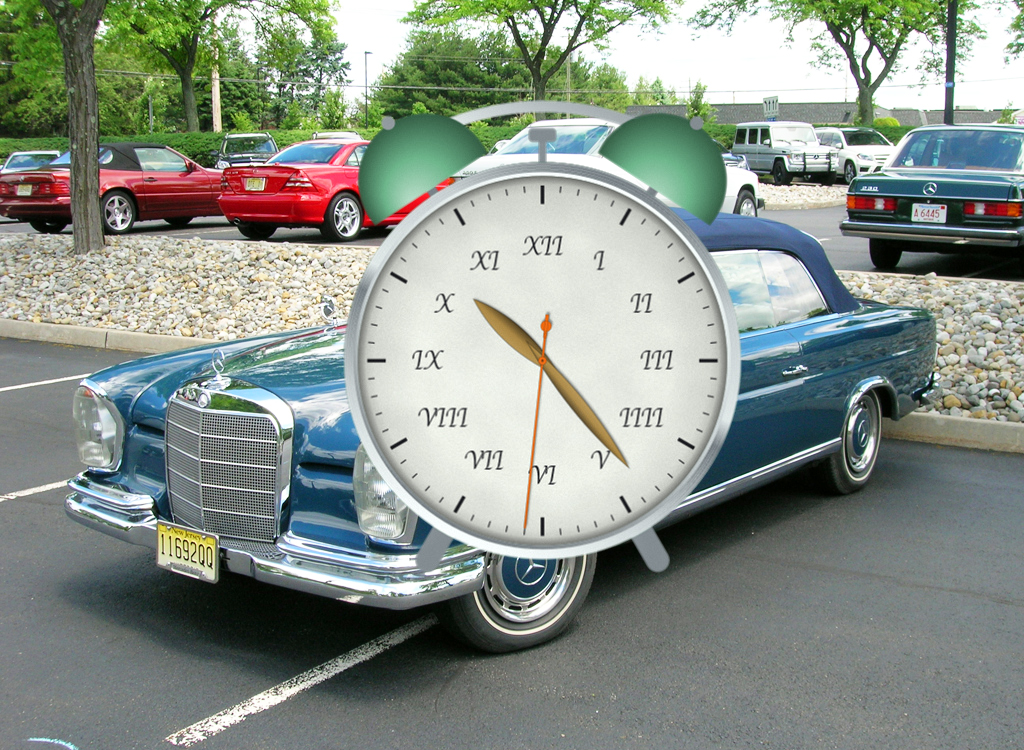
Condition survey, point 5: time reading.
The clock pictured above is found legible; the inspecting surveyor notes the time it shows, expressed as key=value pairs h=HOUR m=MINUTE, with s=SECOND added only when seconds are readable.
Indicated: h=10 m=23 s=31
